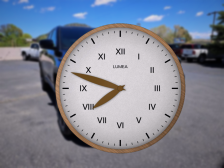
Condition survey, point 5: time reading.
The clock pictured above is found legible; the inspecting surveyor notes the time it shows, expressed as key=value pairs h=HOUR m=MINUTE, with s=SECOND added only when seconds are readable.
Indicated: h=7 m=48
